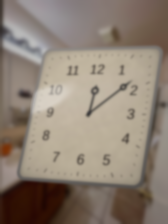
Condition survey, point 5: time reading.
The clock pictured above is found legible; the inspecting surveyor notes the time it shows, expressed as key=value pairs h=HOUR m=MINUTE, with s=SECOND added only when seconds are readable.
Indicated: h=12 m=8
